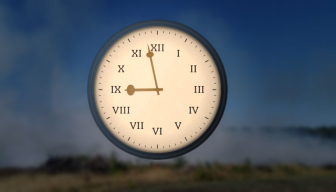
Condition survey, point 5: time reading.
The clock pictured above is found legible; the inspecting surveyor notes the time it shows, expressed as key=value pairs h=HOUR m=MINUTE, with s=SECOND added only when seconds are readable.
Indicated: h=8 m=58
